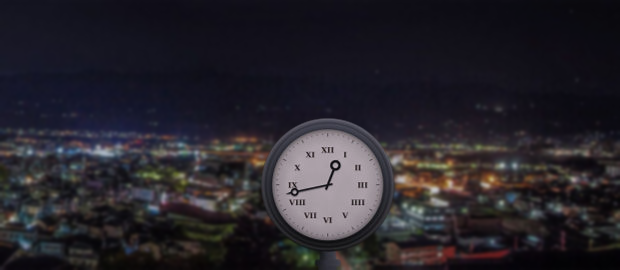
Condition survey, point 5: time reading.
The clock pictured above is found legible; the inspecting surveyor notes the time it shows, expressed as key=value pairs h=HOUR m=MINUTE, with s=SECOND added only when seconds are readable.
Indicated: h=12 m=43
